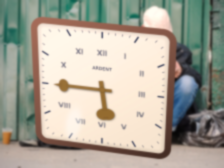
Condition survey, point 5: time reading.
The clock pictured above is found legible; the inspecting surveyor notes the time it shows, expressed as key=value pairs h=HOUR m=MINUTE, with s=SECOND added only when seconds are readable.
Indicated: h=5 m=45
